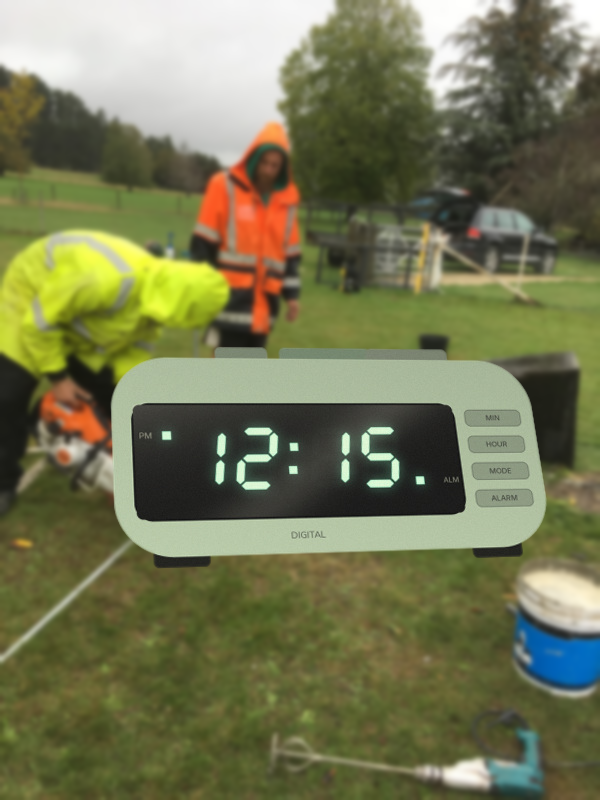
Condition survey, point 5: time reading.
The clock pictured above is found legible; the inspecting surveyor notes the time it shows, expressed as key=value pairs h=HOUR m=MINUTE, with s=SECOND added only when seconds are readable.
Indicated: h=12 m=15
